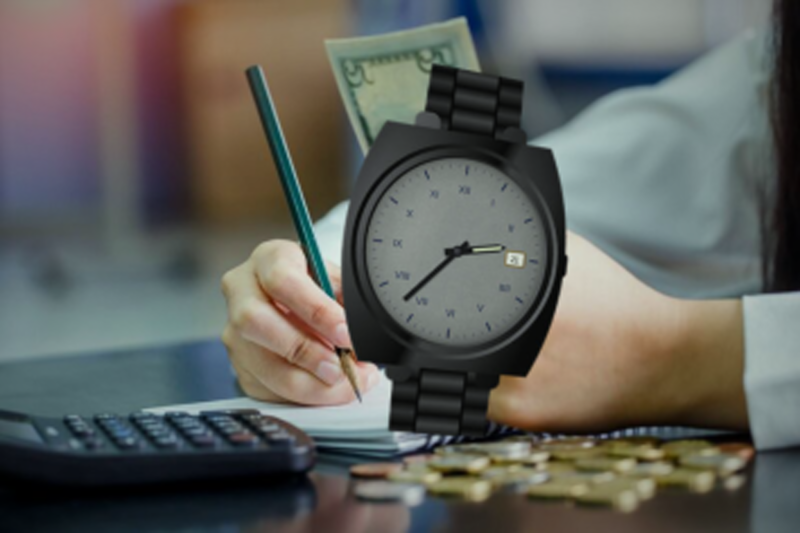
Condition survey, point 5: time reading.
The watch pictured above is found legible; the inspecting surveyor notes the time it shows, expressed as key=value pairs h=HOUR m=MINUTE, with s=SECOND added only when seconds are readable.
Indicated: h=2 m=37
